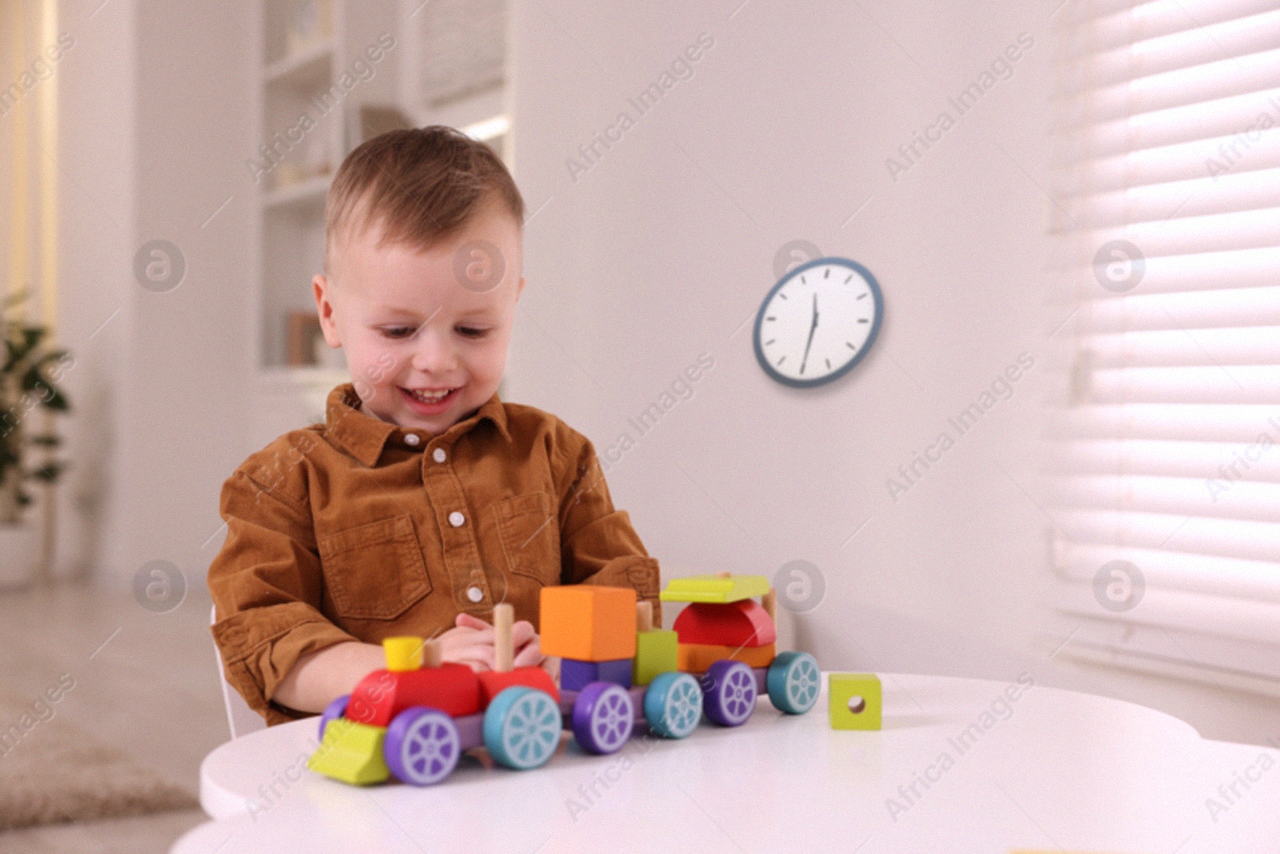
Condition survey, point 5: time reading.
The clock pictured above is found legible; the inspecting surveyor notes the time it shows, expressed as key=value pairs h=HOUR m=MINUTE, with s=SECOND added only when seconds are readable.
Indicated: h=11 m=30
